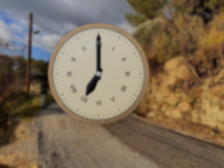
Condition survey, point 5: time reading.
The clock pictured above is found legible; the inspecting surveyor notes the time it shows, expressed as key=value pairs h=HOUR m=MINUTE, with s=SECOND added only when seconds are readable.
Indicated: h=7 m=0
